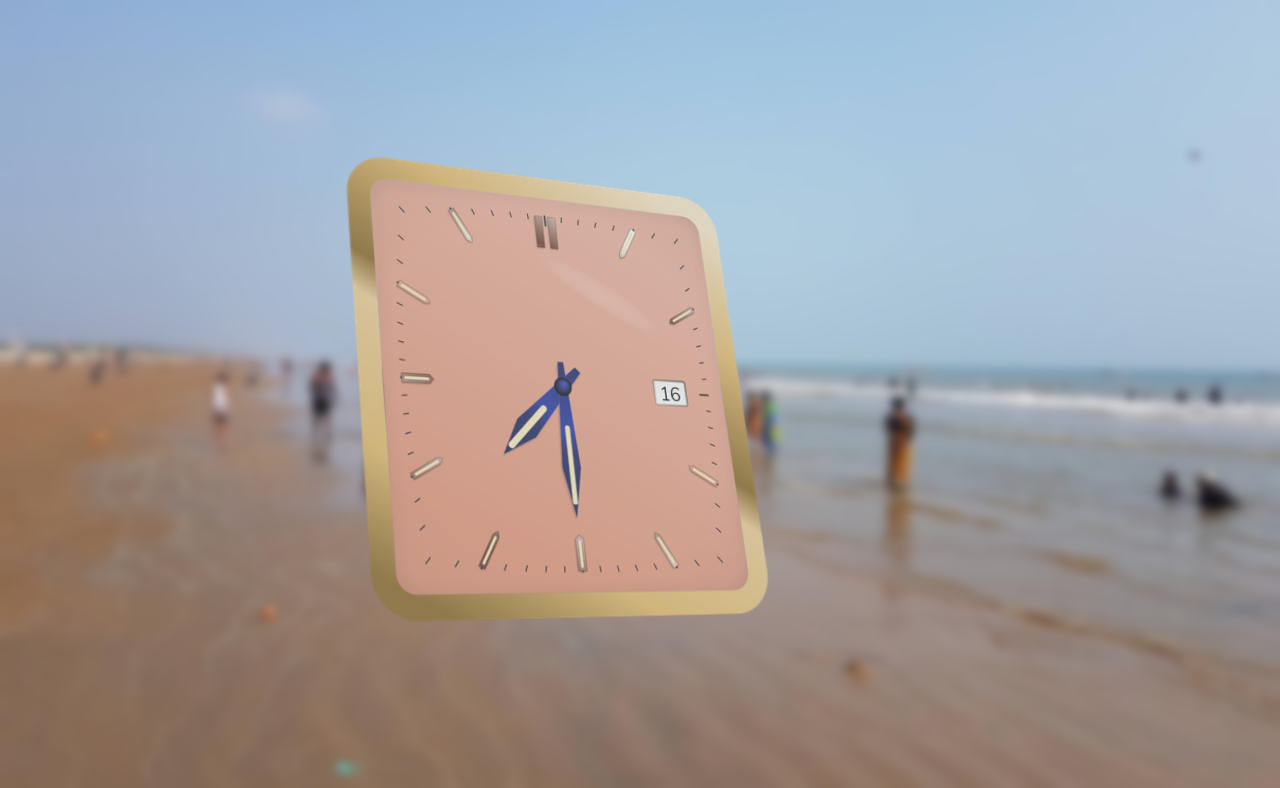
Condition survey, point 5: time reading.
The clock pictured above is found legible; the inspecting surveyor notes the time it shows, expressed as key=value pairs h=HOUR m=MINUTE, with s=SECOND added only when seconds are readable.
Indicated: h=7 m=30
